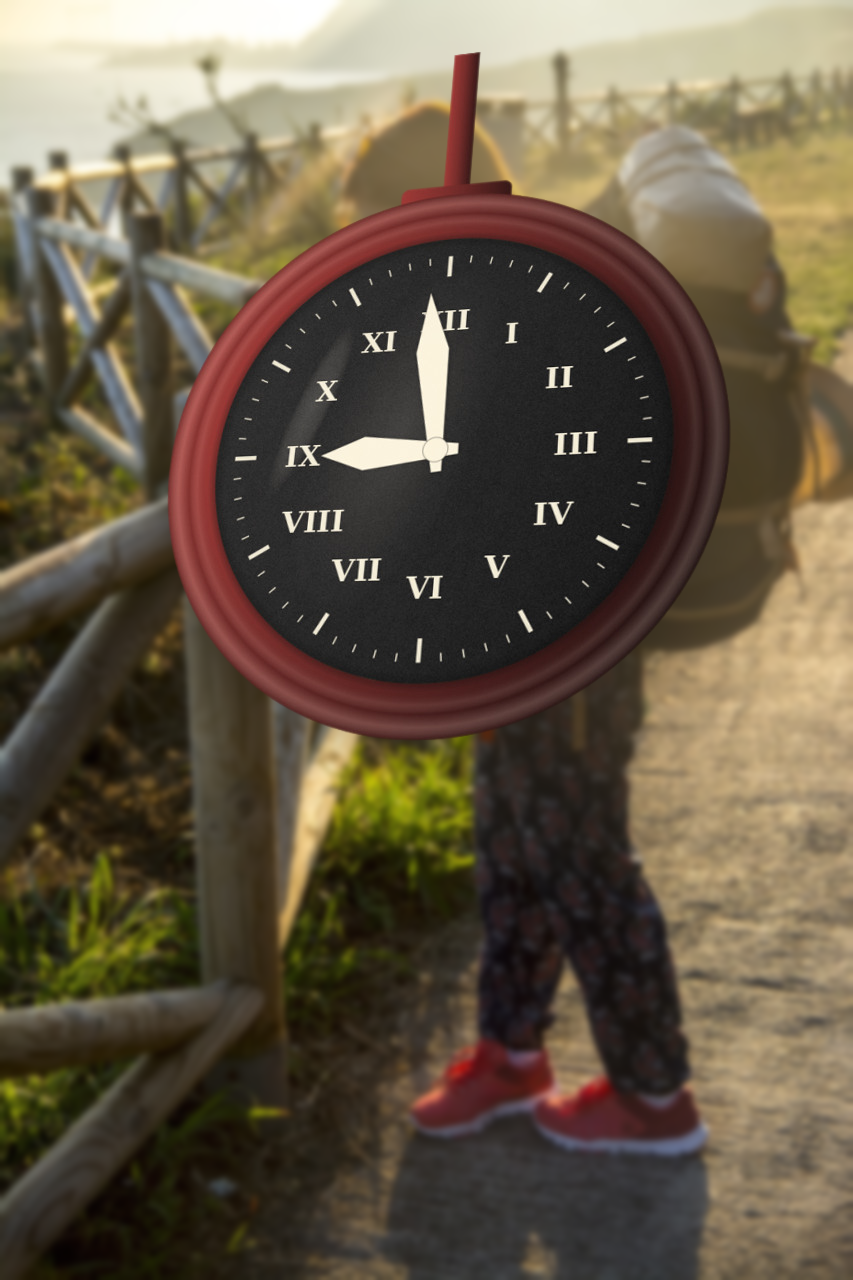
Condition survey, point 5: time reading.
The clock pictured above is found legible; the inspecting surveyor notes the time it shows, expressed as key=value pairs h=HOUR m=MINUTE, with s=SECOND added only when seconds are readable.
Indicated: h=8 m=59
